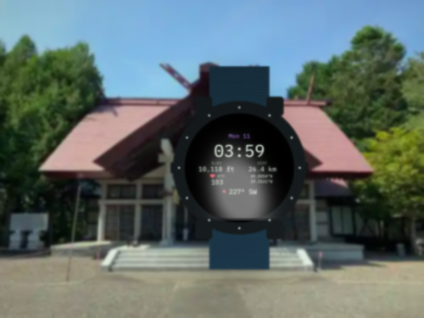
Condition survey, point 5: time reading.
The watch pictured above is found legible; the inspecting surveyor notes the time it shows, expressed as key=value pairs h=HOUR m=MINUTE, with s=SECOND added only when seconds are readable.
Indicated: h=3 m=59
